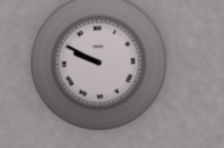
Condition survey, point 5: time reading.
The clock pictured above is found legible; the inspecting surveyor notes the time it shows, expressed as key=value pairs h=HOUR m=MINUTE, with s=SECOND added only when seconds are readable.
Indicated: h=9 m=50
